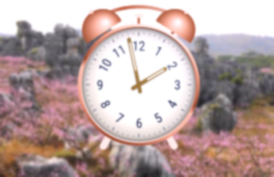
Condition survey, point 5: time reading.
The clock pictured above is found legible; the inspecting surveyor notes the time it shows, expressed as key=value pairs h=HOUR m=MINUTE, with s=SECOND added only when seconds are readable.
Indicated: h=1 m=58
